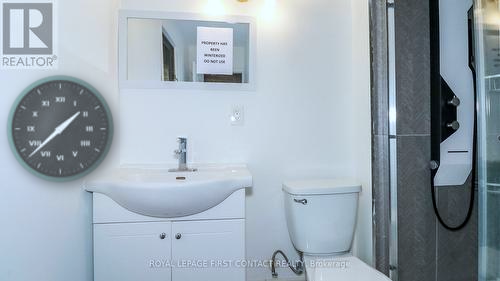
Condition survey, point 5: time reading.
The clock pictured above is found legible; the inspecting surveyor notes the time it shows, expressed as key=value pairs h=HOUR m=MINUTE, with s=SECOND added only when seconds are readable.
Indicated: h=1 m=38
